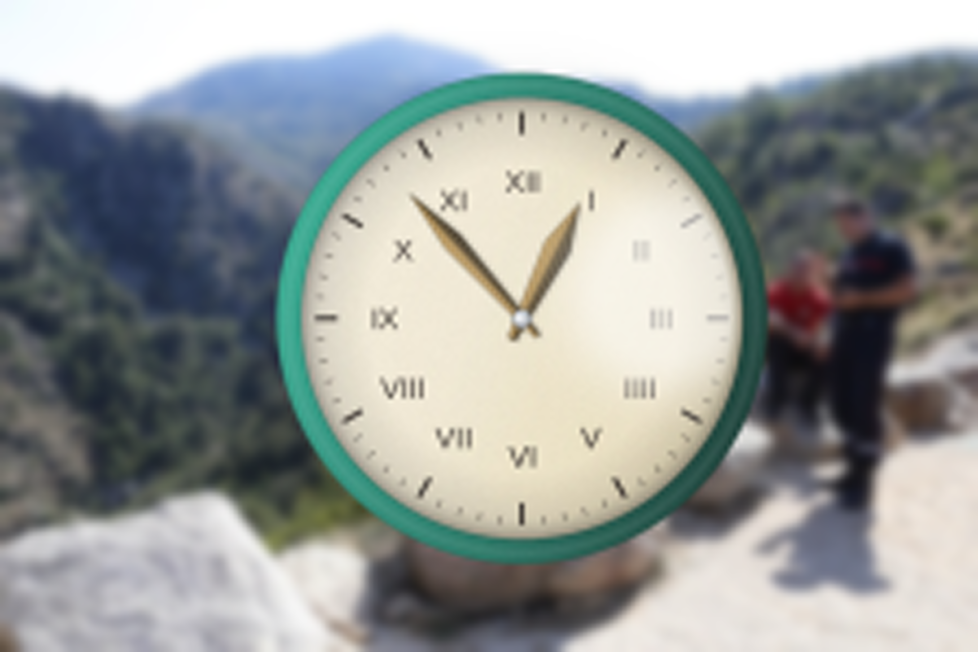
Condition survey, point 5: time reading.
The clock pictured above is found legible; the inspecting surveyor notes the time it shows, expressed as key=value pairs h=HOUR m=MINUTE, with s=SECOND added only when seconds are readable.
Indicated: h=12 m=53
